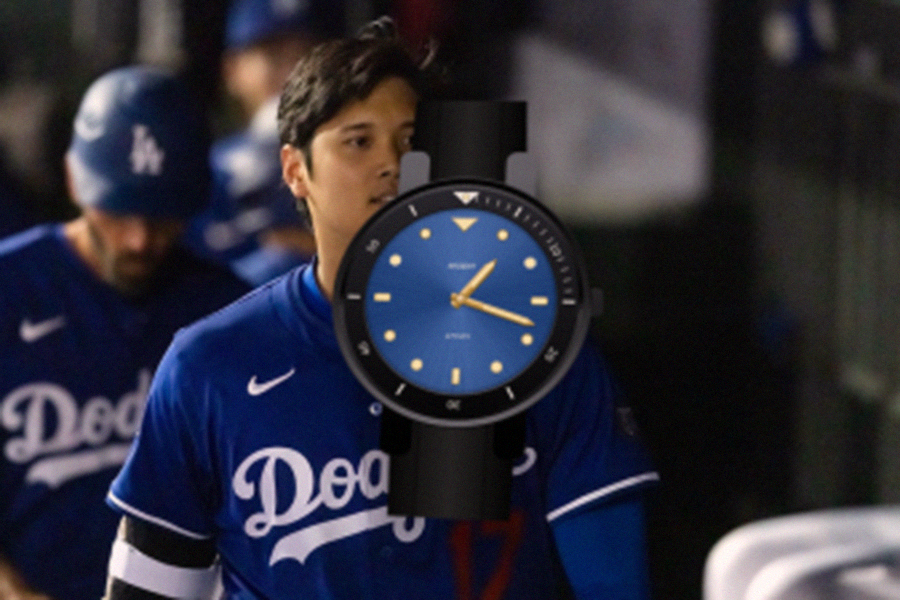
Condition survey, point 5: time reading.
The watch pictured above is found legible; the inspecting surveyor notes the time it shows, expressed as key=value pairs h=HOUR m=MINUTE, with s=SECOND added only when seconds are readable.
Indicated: h=1 m=18
